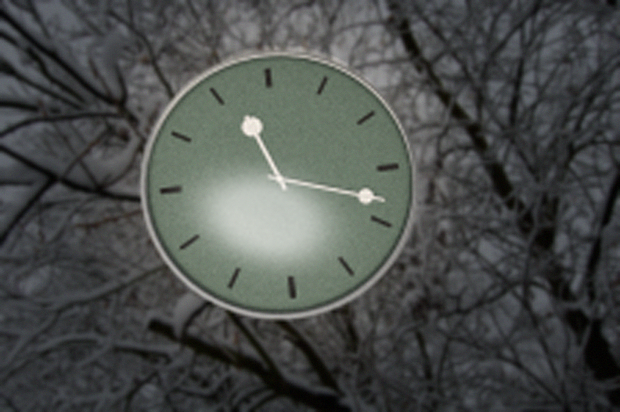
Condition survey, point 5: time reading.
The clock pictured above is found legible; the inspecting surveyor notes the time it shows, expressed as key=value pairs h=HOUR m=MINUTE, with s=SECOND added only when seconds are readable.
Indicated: h=11 m=18
